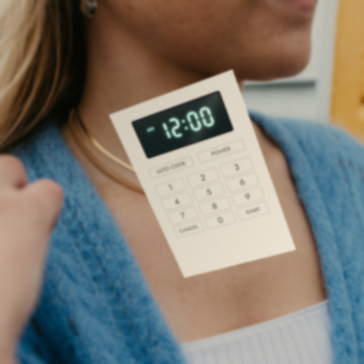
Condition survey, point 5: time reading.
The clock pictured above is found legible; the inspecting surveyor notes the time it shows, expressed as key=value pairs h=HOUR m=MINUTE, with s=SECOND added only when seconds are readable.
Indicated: h=12 m=0
